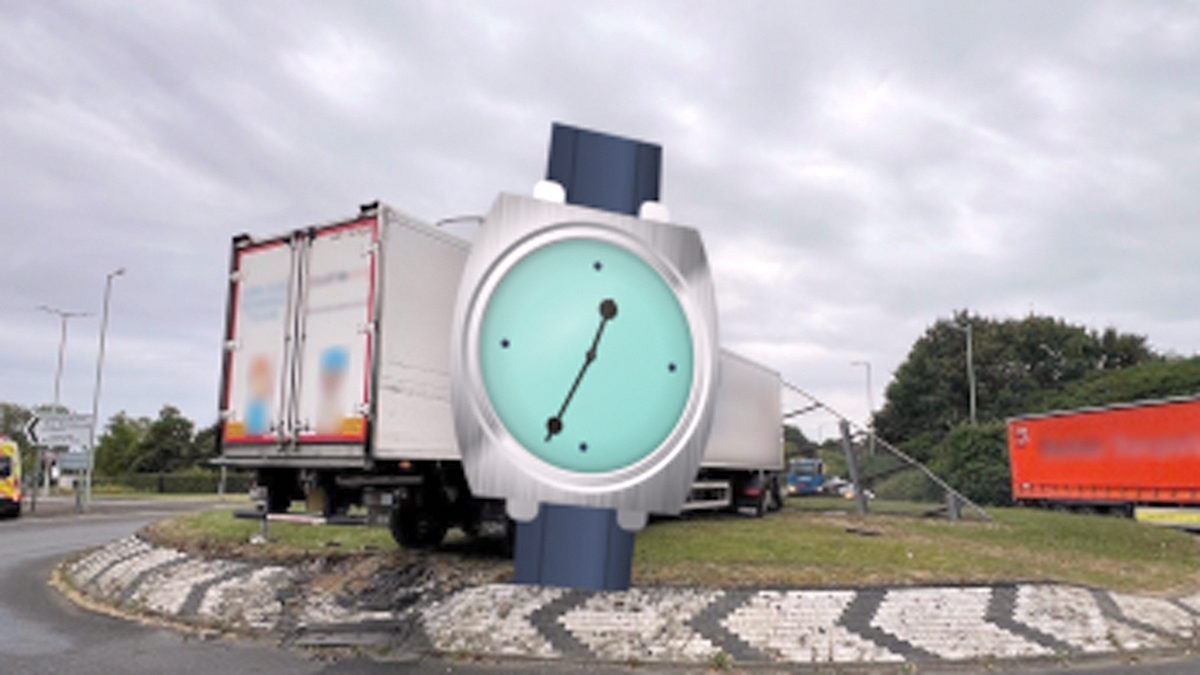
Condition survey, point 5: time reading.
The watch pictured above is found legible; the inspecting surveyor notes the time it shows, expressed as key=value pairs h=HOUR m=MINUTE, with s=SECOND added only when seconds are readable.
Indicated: h=12 m=34
